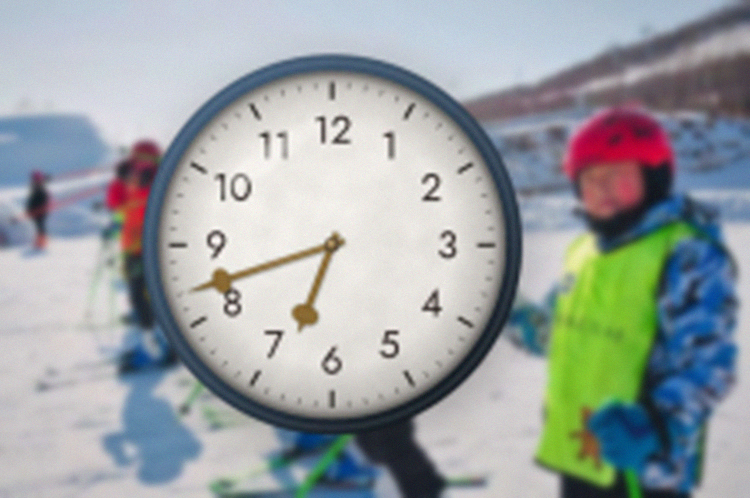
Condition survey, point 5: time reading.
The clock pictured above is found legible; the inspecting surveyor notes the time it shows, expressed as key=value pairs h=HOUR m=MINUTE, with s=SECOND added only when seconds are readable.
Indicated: h=6 m=42
